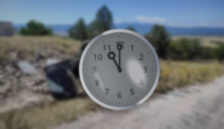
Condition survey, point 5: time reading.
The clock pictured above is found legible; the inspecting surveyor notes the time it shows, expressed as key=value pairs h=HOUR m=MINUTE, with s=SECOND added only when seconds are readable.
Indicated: h=11 m=0
